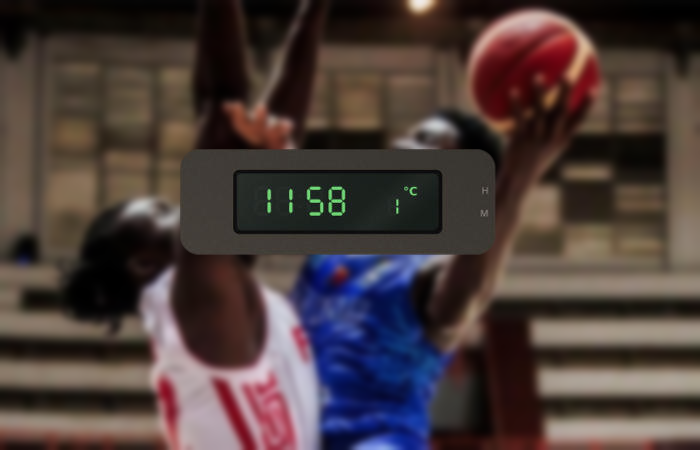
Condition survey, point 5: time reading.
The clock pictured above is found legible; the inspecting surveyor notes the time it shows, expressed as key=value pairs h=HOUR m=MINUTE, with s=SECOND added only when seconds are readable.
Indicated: h=11 m=58
